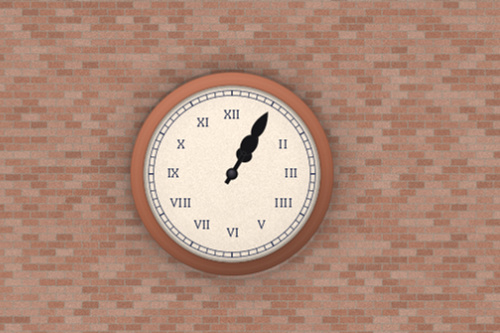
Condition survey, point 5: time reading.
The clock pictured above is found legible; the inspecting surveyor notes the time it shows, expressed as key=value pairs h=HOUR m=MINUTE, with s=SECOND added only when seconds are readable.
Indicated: h=1 m=5
